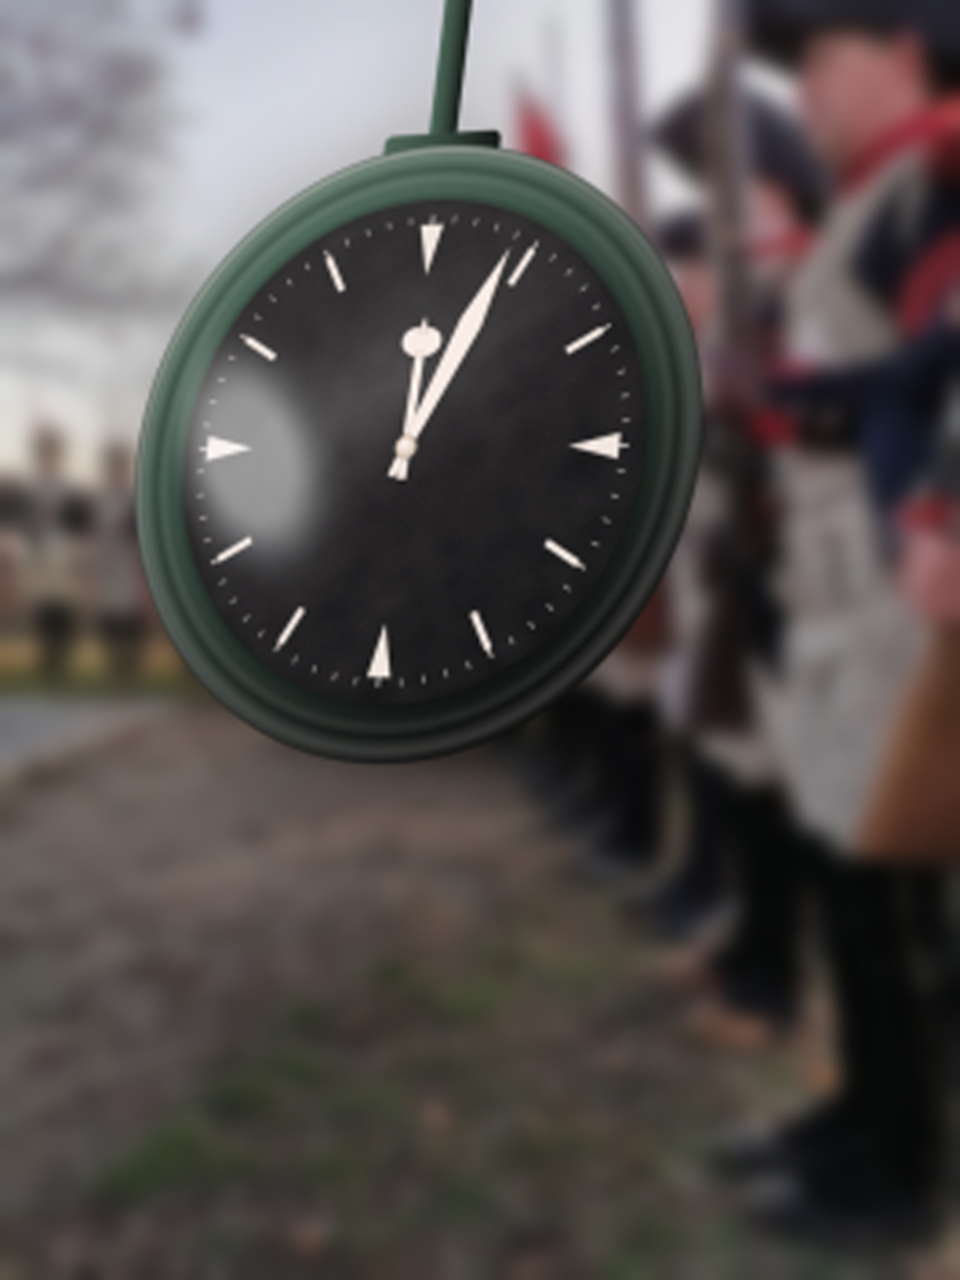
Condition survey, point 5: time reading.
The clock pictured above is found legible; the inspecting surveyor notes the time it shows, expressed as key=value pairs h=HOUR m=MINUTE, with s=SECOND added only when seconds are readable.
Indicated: h=12 m=4
